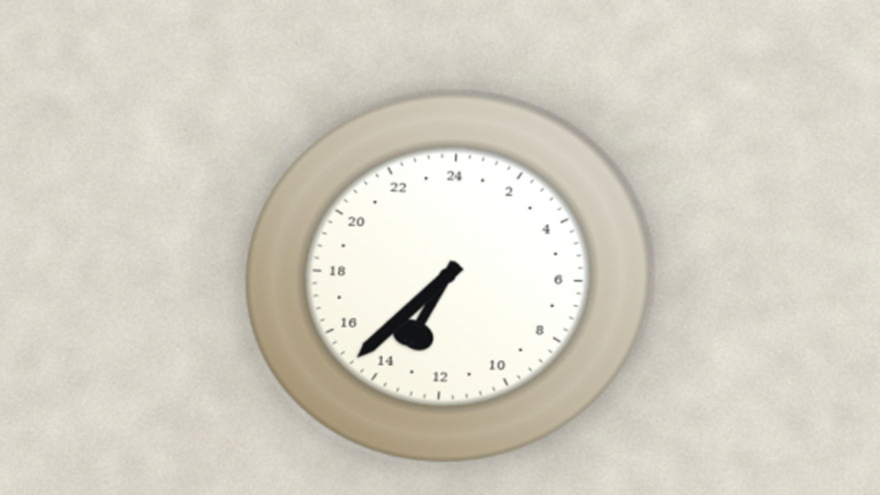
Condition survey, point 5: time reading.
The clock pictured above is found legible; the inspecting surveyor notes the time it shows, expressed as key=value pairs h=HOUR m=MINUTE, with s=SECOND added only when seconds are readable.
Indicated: h=13 m=37
